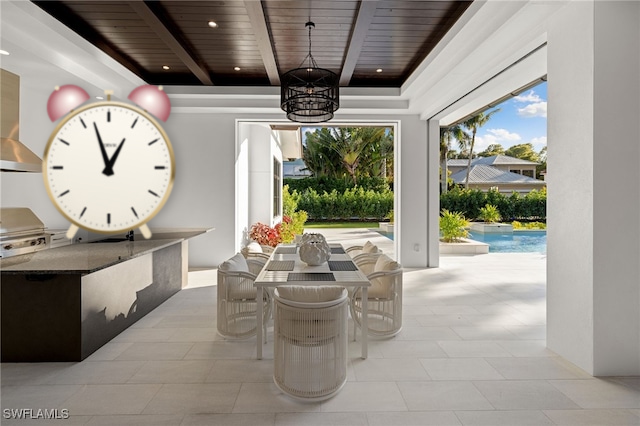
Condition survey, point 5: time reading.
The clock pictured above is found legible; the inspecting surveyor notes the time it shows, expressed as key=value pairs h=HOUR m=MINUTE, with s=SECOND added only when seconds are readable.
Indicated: h=12 m=57
